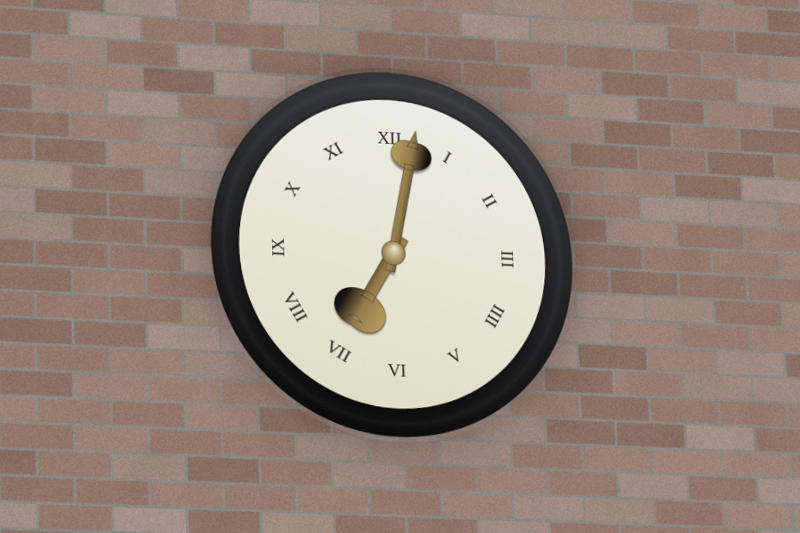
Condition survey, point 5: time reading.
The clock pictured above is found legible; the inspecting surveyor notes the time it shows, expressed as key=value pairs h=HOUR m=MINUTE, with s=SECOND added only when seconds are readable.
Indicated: h=7 m=2
